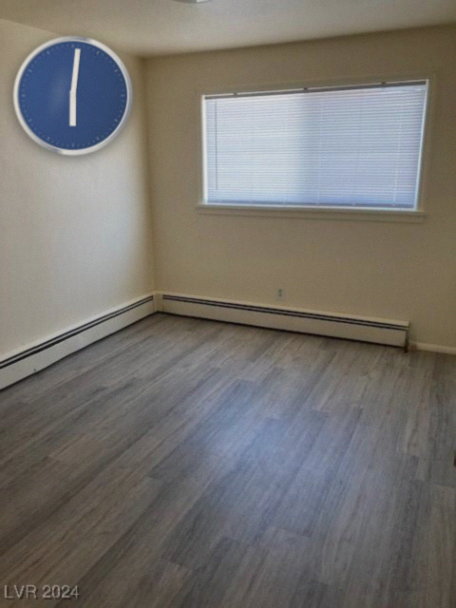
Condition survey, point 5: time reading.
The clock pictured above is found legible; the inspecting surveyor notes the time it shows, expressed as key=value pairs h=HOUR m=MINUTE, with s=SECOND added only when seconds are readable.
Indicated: h=6 m=1
